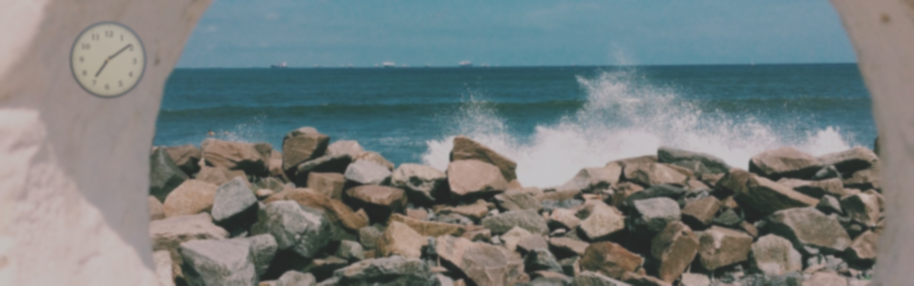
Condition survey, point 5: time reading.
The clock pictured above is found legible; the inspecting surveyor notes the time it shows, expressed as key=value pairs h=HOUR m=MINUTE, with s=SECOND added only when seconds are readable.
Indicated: h=7 m=9
